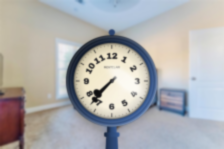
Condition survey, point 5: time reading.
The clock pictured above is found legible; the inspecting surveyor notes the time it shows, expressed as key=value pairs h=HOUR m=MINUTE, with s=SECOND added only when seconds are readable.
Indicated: h=7 m=37
